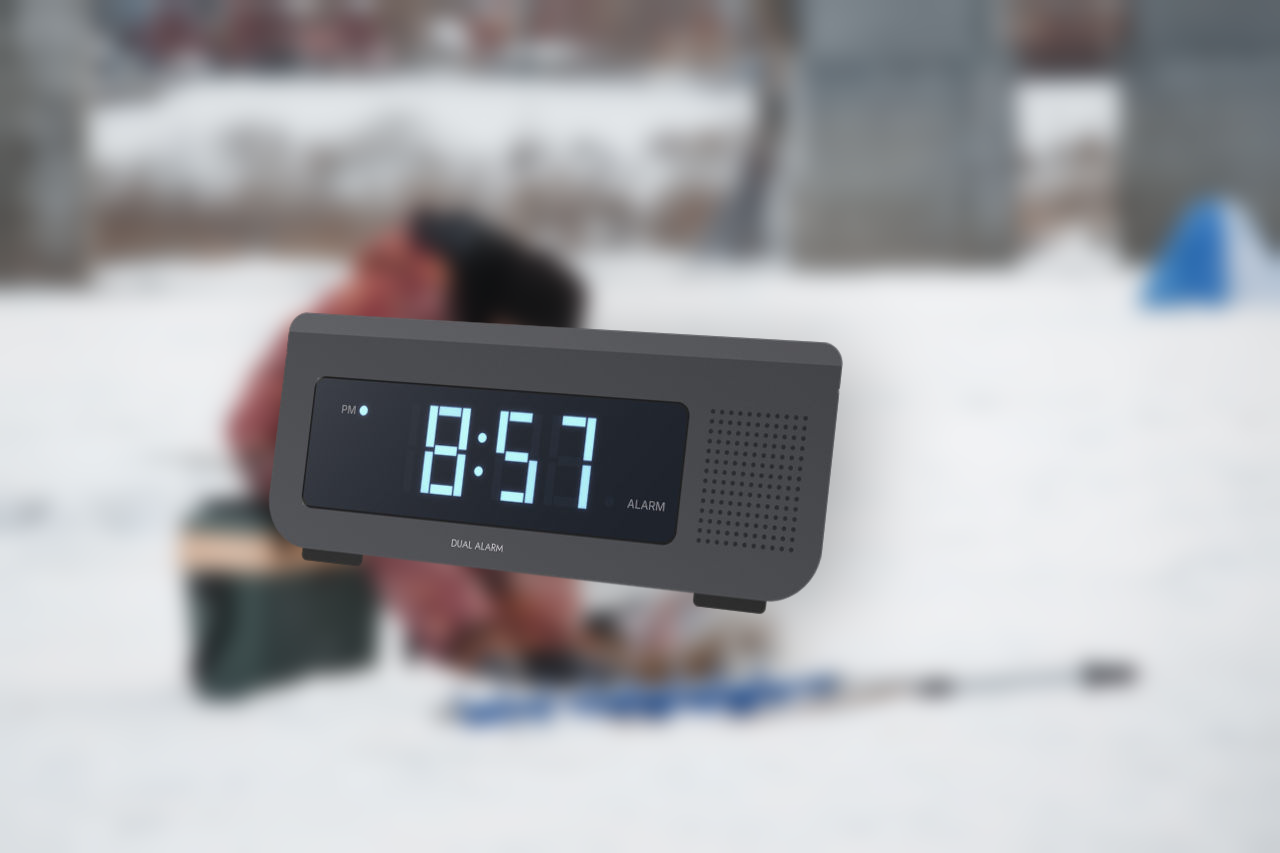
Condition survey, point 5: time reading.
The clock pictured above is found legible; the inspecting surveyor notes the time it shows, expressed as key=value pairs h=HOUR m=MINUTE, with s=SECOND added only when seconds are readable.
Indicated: h=8 m=57
